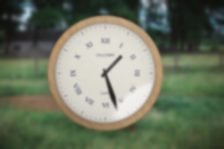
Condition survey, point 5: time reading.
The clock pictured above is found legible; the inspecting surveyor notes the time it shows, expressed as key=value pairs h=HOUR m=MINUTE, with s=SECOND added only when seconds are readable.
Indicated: h=1 m=27
